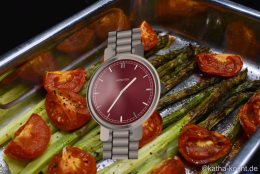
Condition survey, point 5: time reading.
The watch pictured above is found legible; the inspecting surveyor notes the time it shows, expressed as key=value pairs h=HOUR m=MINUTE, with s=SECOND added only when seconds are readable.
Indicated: h=1 m=36
